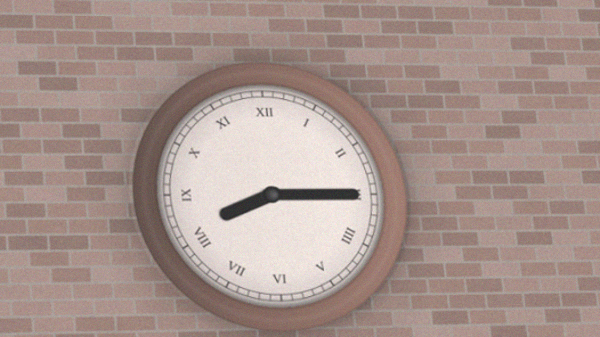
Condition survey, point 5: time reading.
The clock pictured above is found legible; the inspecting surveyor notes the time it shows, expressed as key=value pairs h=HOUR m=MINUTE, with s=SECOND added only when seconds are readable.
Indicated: h=8 m=15
